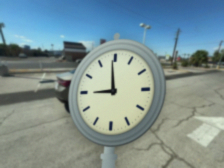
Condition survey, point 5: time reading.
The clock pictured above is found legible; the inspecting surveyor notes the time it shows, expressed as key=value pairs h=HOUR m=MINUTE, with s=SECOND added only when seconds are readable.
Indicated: h=8 m=59
